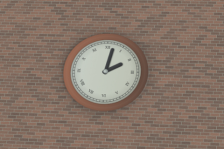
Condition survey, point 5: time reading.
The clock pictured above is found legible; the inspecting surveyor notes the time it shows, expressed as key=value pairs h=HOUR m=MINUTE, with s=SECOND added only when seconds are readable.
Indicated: h=2 m=2
